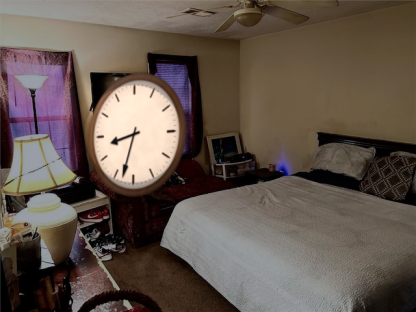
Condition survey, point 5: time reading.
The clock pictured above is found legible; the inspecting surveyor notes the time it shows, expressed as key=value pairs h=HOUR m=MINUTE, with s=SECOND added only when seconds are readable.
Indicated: h=8 m=33
